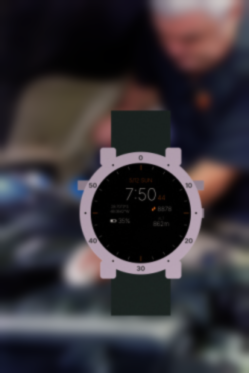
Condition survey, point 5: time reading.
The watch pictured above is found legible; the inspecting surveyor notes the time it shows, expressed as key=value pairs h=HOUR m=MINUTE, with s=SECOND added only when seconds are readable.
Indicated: h=7 m=50
